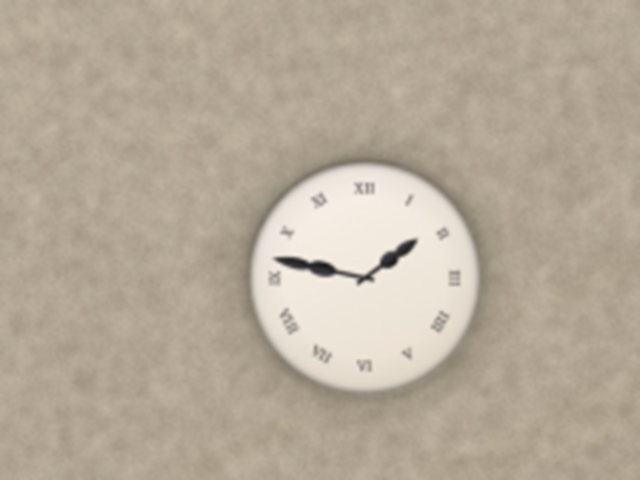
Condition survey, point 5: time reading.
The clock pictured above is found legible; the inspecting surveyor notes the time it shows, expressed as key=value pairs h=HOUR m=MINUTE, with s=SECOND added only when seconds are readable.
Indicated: h=1 m=47
